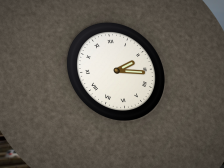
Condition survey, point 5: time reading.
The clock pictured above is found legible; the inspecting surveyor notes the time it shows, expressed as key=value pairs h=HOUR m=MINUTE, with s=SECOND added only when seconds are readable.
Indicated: h=2 m=16
